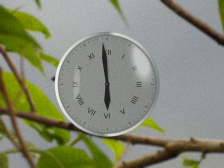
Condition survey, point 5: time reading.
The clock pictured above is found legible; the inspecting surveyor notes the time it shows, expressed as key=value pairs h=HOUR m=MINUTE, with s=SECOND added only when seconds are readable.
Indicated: h=5 m=59
